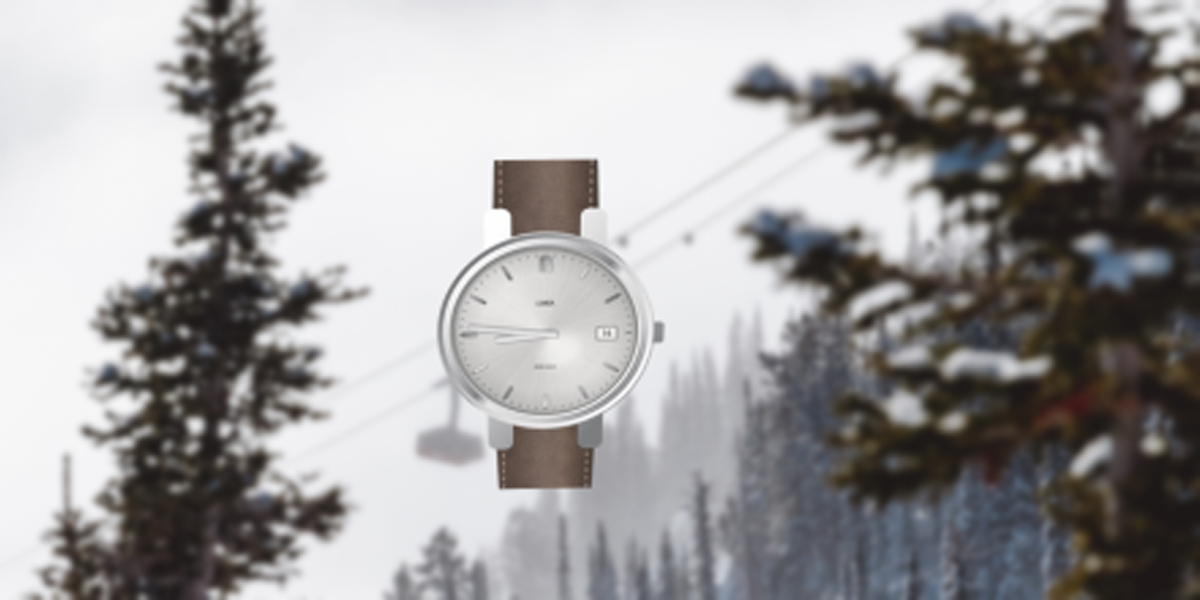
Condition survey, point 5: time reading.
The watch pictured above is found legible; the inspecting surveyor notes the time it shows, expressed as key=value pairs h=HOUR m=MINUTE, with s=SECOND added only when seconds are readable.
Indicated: h=8 m=46
